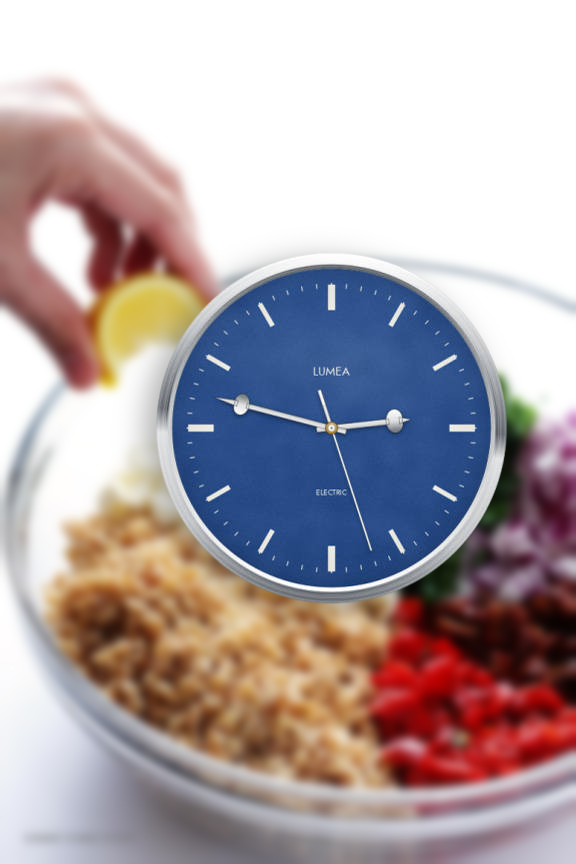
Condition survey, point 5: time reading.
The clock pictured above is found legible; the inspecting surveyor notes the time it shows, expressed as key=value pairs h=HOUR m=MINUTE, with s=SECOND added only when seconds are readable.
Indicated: h=2 m=47 s=27
